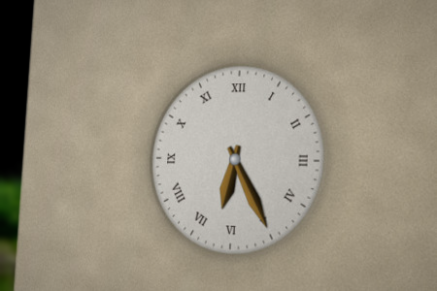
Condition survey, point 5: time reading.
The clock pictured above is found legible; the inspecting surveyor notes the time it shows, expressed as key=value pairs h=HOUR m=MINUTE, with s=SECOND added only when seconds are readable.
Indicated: h=6 m=25
